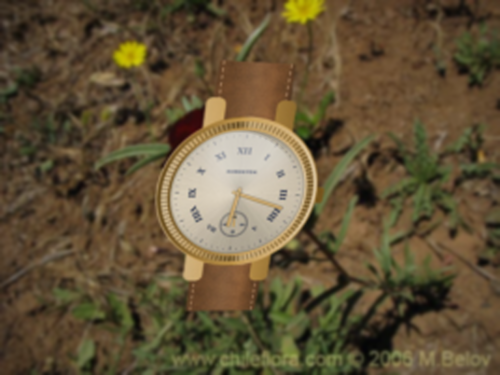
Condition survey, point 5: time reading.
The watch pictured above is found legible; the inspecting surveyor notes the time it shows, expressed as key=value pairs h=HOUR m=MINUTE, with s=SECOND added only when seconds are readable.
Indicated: h=6 m=18
